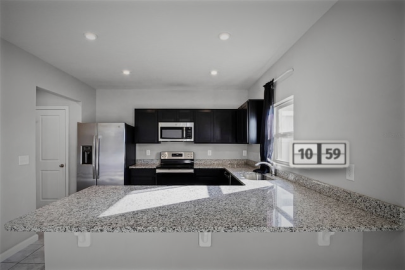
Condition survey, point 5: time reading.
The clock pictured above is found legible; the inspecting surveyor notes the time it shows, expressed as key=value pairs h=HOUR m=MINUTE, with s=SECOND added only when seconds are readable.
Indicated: h=10 m=59
